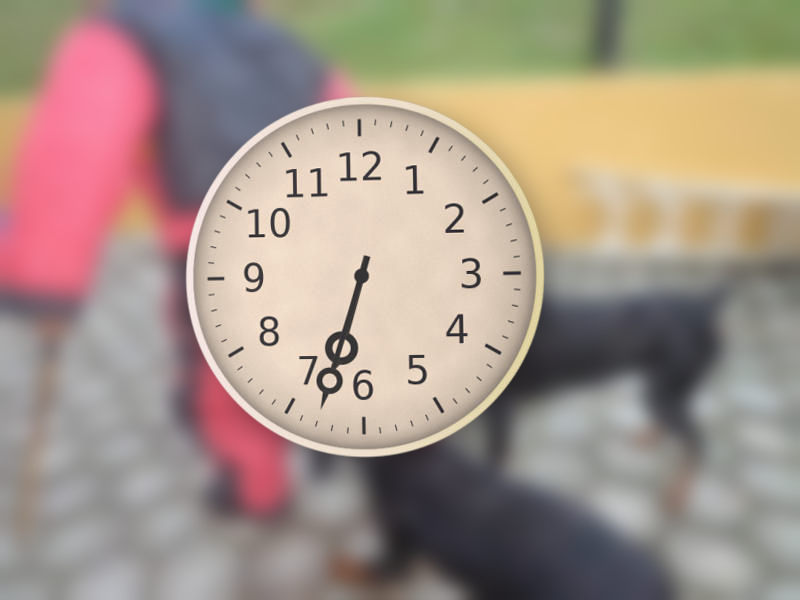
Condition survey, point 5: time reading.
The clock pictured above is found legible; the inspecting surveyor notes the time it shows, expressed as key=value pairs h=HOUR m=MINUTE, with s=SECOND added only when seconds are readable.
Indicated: h=6 m=33
